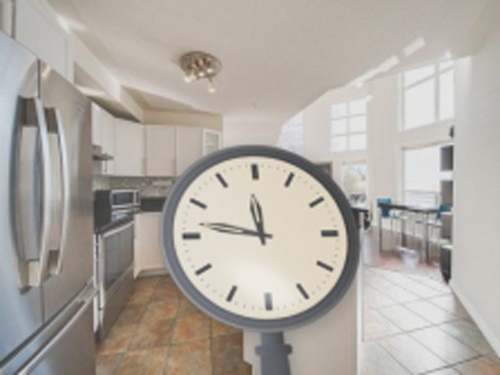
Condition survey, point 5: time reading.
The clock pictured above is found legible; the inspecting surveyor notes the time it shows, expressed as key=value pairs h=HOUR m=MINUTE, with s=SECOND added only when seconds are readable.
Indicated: h=11 m=47
